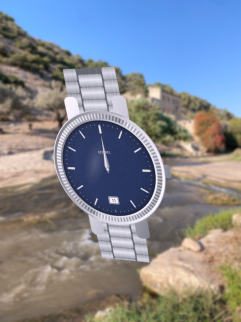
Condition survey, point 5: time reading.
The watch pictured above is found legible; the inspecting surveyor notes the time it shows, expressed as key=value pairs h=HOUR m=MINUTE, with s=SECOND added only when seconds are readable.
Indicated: h=12 m=0
